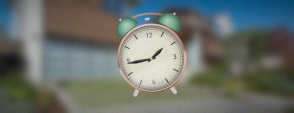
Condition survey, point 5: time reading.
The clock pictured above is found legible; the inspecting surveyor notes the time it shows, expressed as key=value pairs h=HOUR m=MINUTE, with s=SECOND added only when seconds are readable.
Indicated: h=1 m=44
